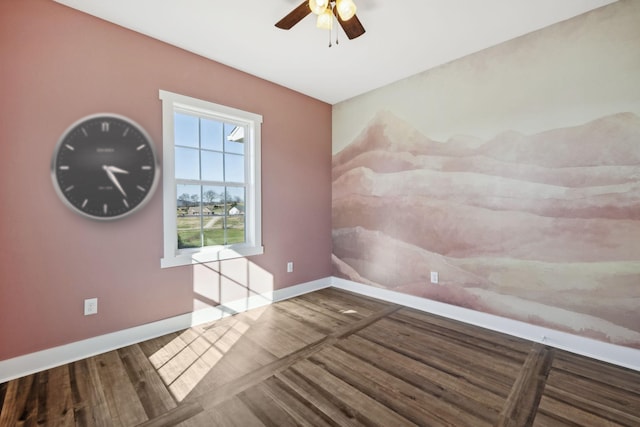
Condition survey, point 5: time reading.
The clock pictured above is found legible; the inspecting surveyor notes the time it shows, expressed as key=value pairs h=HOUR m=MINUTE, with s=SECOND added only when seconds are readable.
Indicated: h=3 m=24
